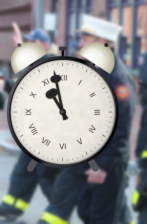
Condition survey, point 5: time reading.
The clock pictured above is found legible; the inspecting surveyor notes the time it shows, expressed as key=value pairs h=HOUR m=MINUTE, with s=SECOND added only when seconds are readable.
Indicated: h=10 m=58
